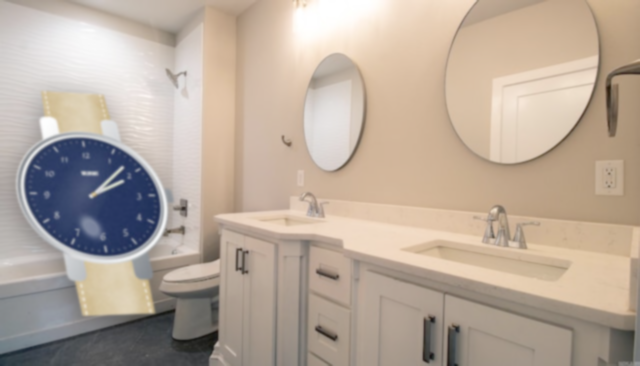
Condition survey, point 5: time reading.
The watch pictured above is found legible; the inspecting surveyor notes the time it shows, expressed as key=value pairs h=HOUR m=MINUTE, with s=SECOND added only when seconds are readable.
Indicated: h=2 m=8
